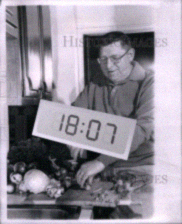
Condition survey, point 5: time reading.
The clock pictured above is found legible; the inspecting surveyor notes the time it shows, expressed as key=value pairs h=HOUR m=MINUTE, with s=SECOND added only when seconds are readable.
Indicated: h=18 m=7
